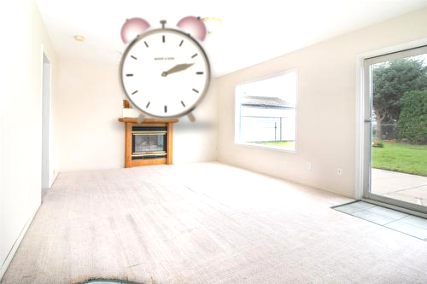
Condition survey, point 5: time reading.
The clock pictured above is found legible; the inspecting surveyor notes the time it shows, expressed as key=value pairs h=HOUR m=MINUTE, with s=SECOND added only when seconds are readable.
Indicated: h=2 m=12
